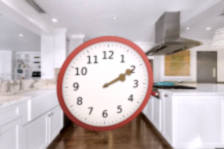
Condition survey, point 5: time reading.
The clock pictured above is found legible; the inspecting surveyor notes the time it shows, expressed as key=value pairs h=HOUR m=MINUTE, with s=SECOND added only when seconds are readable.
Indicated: h=2 m=10
